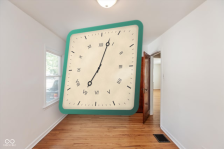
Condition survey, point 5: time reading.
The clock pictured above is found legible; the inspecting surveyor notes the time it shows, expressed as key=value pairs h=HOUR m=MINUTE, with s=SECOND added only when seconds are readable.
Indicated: h=7 m=3
